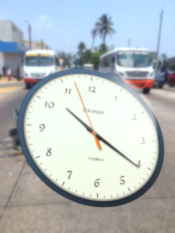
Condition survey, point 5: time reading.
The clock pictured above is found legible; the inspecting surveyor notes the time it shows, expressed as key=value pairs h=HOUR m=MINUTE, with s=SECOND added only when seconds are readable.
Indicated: h=10 m=20 s=57
